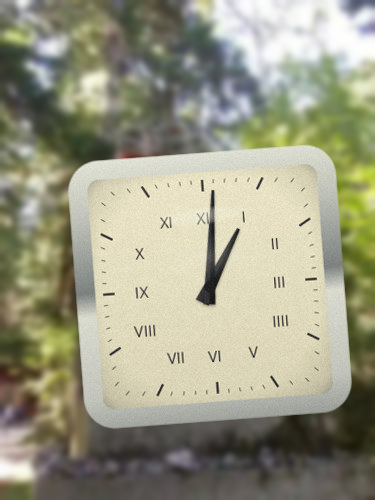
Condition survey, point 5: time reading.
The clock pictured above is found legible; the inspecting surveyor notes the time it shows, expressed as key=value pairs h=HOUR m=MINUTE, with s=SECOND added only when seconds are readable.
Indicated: h=1 m=1
